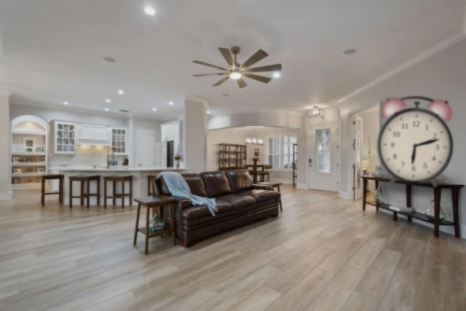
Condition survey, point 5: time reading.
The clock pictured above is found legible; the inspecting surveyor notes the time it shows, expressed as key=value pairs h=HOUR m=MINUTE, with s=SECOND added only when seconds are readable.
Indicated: h=6 m=12
